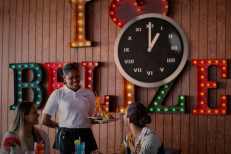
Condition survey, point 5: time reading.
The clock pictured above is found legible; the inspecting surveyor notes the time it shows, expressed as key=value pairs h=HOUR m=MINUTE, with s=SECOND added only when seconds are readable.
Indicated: h=1 m=0
